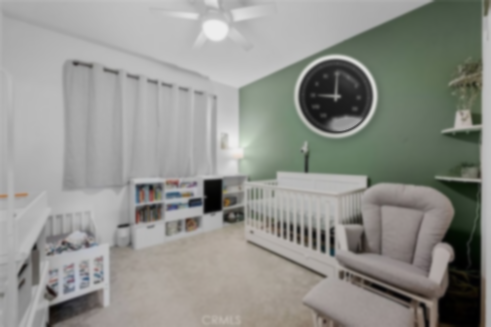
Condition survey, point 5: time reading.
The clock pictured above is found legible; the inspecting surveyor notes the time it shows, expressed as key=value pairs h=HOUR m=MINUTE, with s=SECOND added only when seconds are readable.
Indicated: h=9 m=0
